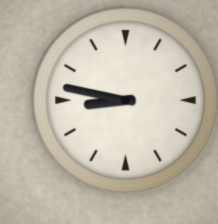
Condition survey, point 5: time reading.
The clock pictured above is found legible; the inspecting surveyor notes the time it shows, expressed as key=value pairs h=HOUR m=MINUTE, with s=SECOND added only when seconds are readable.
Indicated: h=8 m=47
